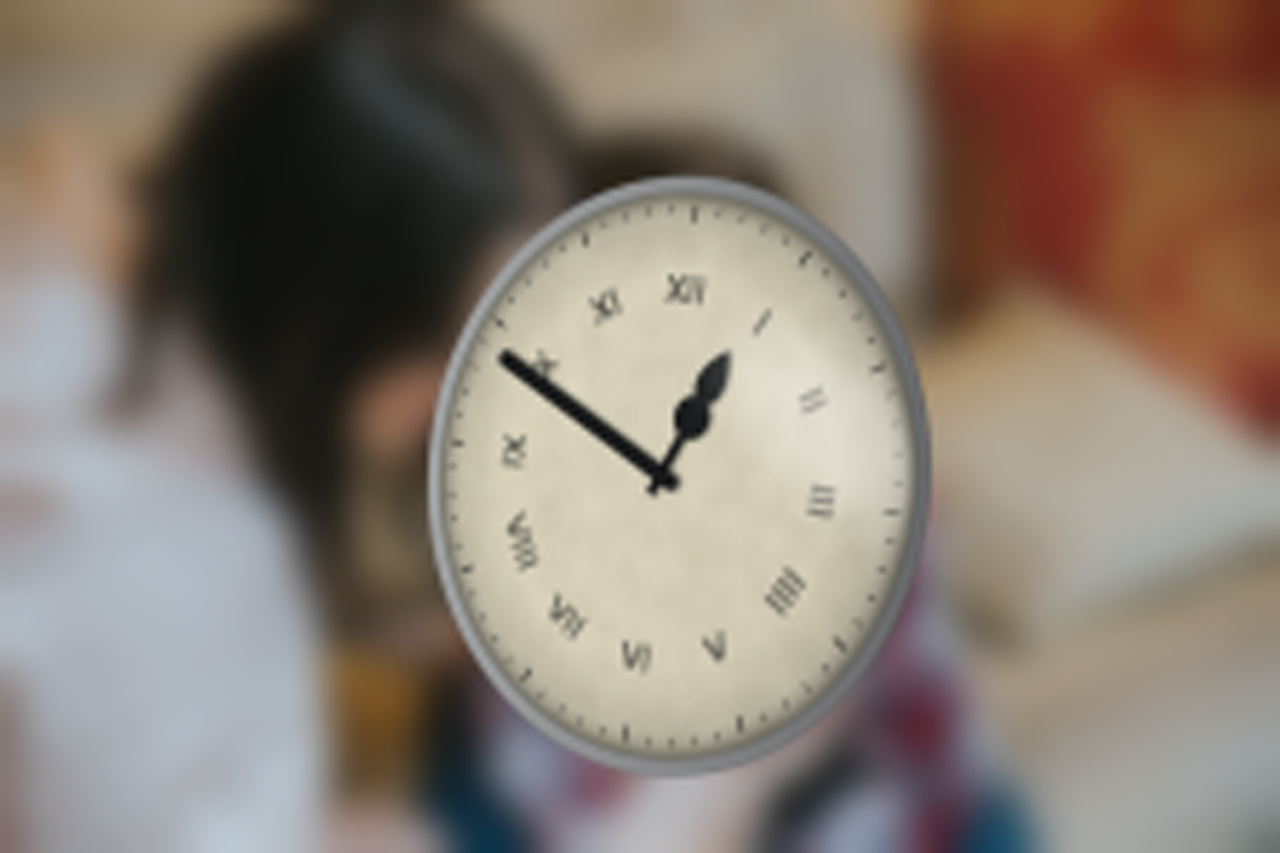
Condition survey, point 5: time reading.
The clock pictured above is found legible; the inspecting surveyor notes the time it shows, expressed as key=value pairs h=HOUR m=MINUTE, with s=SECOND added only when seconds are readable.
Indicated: h=12 m=49
